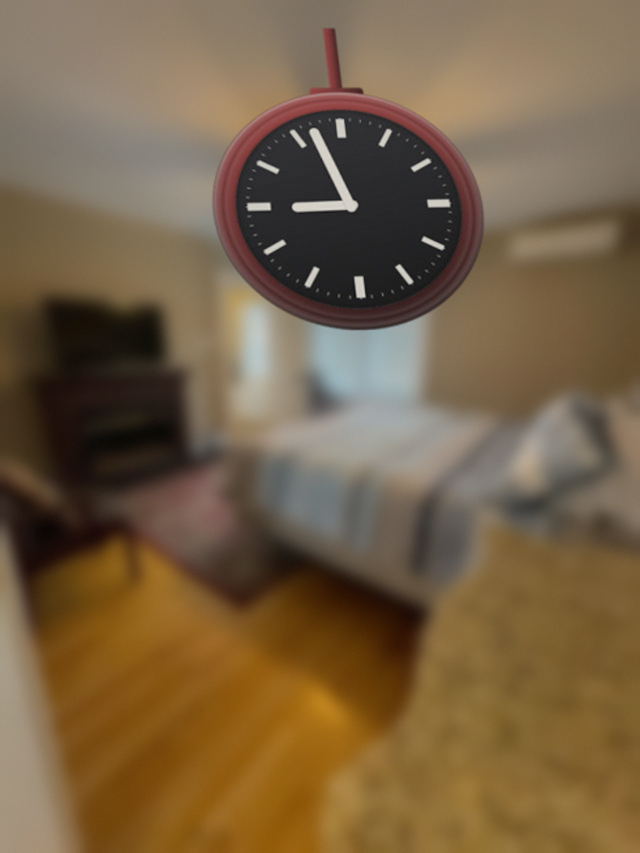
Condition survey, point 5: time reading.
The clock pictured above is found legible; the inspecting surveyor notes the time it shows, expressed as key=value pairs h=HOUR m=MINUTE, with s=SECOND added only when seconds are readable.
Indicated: h=8 m=57
